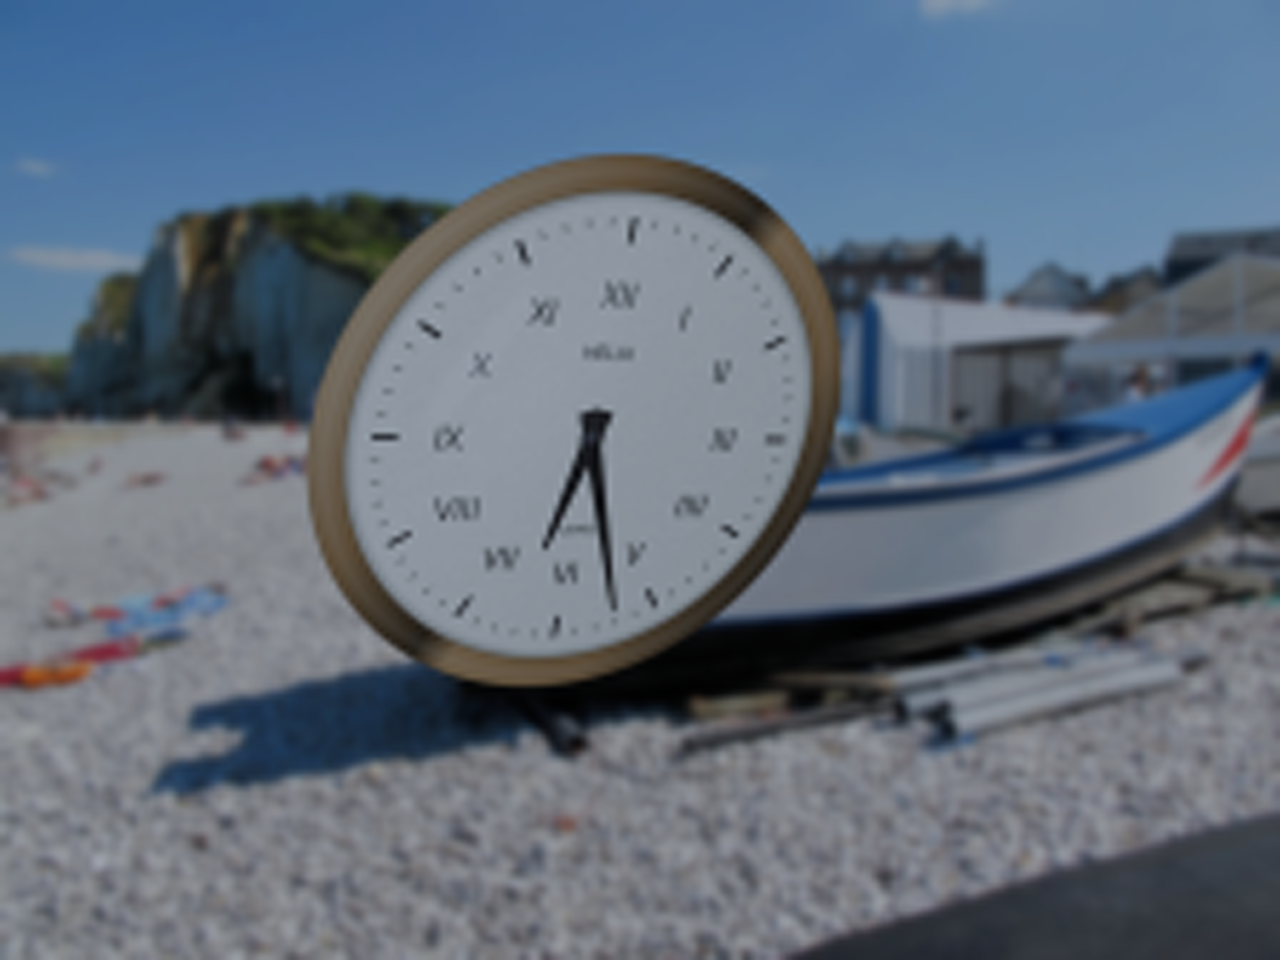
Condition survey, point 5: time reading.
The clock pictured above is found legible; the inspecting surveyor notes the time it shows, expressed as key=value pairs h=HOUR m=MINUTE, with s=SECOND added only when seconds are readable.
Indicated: h=6 m=27
